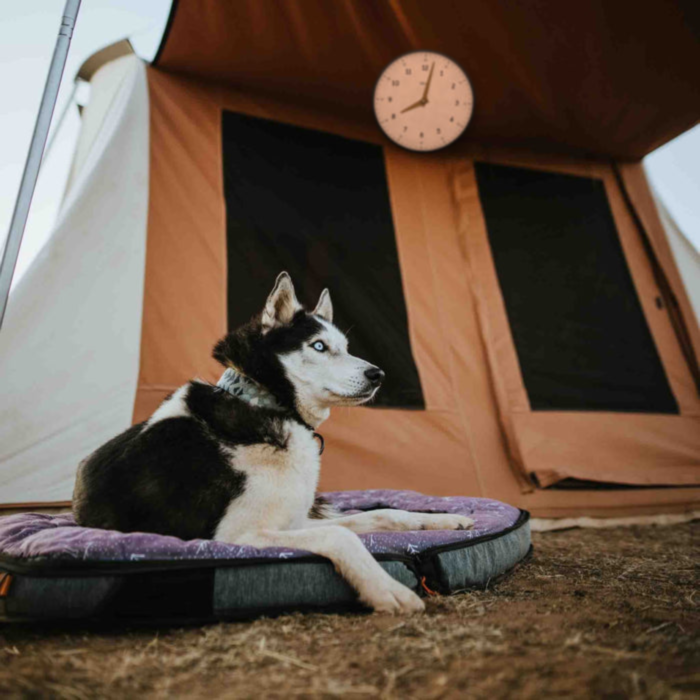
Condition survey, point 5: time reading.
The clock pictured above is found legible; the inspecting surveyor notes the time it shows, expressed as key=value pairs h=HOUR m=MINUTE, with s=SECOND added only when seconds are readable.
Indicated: h=8 m=2
